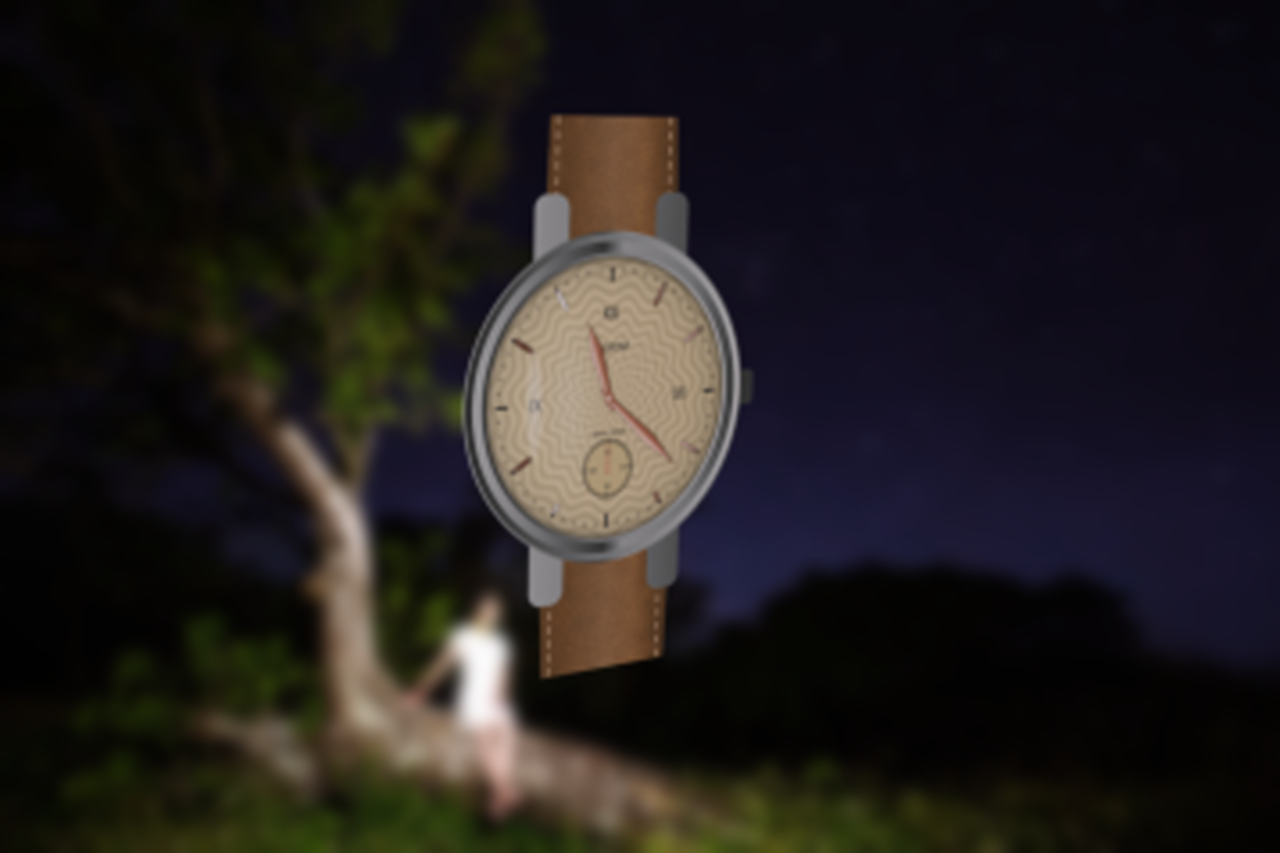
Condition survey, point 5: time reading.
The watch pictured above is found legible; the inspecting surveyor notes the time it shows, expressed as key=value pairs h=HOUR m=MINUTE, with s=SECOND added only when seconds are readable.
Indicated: h=11 m=22
